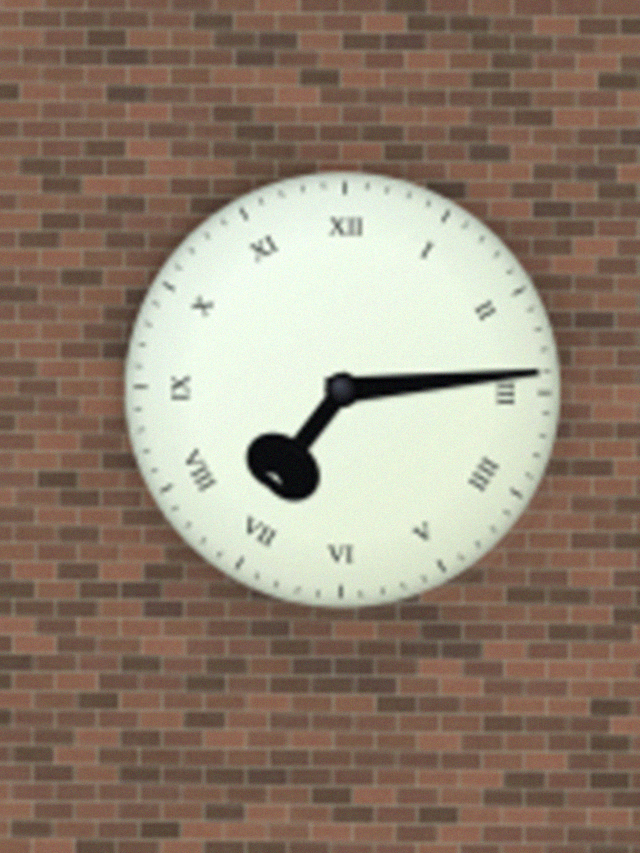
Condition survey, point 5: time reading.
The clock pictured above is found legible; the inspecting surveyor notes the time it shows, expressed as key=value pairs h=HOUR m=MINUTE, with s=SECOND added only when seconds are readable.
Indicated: h=7 m=14
